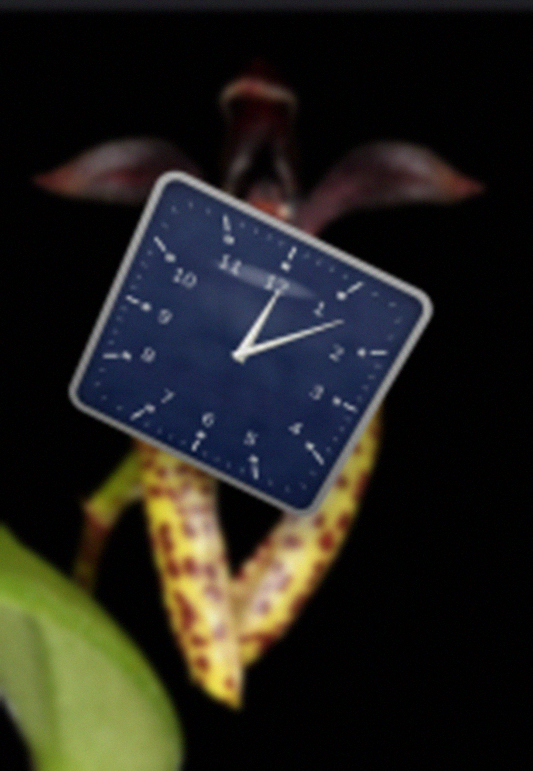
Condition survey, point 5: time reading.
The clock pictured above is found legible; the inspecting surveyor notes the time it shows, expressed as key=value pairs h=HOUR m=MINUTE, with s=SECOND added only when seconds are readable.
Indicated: h=12 m=7
